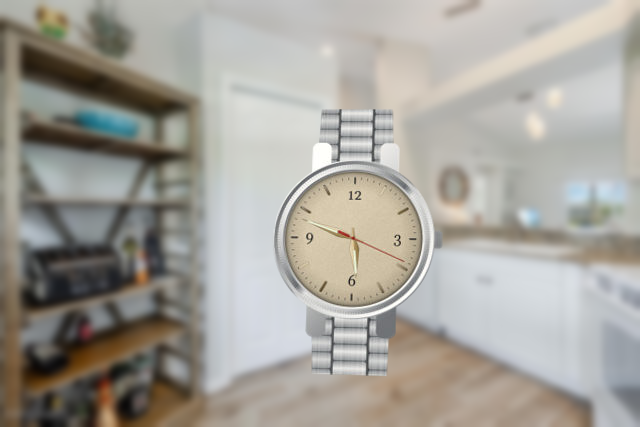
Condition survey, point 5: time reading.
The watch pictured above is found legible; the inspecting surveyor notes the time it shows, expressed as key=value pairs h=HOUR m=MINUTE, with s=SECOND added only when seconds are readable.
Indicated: h=5 m=48 s=19
